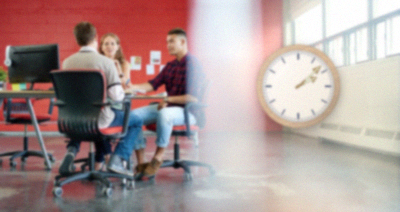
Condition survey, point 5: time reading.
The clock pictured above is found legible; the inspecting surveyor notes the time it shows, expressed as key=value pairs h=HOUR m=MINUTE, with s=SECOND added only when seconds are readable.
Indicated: h=2 m=8
